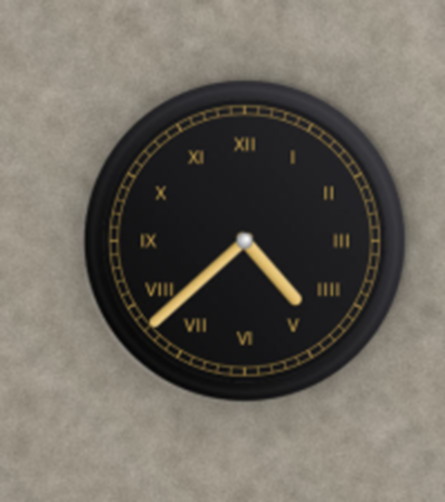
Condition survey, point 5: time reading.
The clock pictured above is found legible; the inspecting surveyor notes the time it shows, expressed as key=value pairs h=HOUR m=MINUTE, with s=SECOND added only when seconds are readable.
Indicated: h=4 m=38
